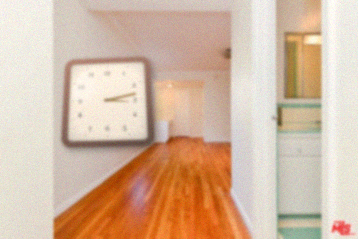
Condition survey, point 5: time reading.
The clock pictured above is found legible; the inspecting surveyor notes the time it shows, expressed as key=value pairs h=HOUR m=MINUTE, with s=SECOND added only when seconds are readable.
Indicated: h=3 m=13
